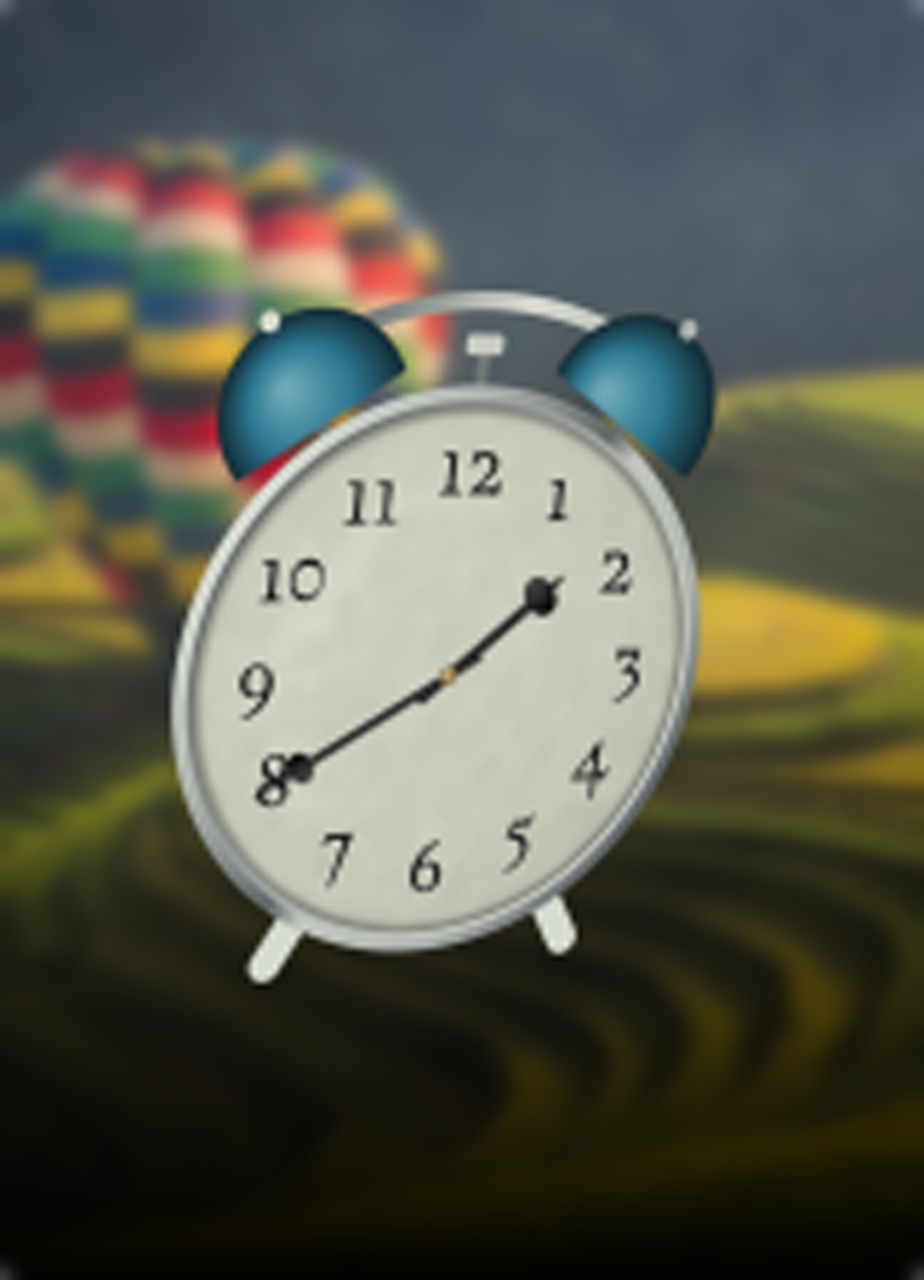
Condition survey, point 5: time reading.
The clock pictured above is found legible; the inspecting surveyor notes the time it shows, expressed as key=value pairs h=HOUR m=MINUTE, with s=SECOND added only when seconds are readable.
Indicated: h=1 m=40
